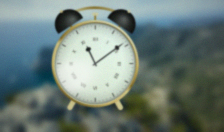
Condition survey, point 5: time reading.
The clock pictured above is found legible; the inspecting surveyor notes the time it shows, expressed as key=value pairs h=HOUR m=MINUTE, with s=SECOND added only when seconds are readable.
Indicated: h=11 m=9
